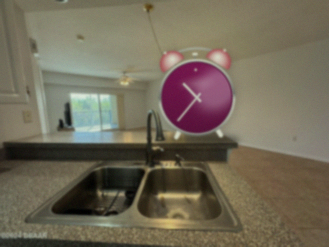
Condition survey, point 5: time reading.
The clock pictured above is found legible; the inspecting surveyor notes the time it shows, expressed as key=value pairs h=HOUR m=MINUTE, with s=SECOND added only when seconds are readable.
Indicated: h=10 m=37
